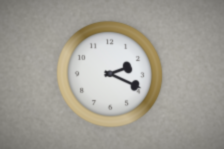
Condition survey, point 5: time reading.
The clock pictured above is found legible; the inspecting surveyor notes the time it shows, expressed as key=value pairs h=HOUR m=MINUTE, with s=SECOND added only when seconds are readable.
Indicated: h=2 m=19
